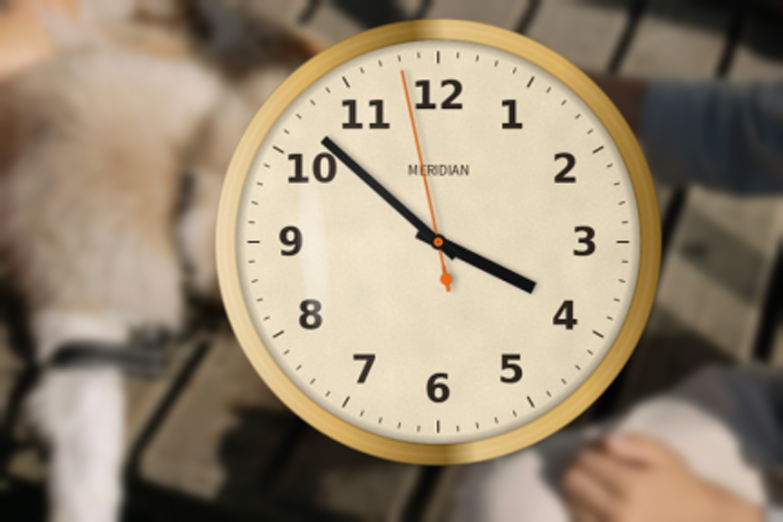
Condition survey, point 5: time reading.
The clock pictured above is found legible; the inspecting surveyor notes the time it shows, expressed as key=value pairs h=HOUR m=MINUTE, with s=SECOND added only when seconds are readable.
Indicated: h=3 m=51 s=58
